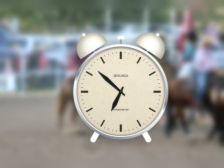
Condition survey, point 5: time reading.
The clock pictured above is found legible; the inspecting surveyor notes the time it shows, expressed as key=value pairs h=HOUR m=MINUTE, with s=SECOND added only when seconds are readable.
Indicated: h=6 m=52
